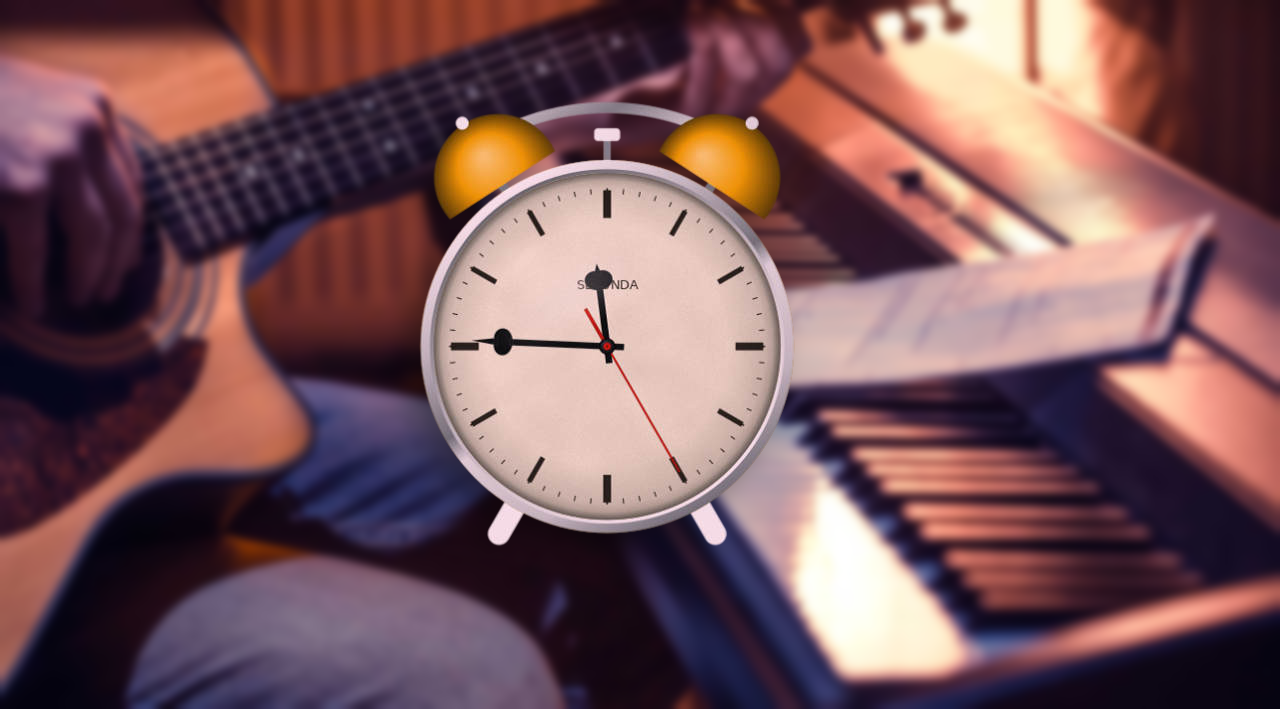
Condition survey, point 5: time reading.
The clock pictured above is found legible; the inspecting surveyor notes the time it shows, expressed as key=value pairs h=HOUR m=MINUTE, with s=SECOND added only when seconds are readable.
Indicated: h=11 m=45 s=25
